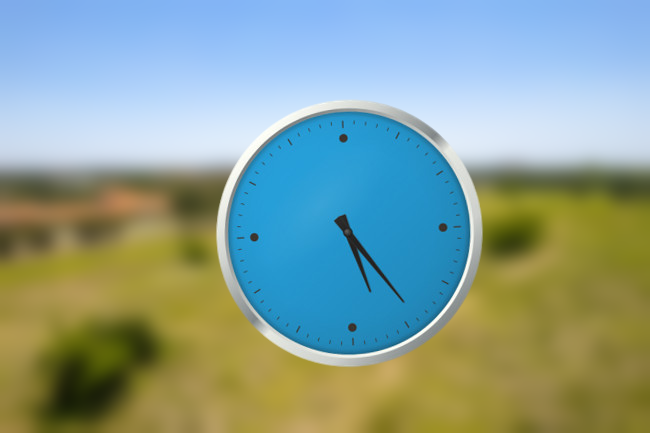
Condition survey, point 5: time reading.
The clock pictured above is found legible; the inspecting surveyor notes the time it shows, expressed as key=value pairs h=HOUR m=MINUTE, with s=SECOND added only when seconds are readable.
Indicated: h=5 m=24
